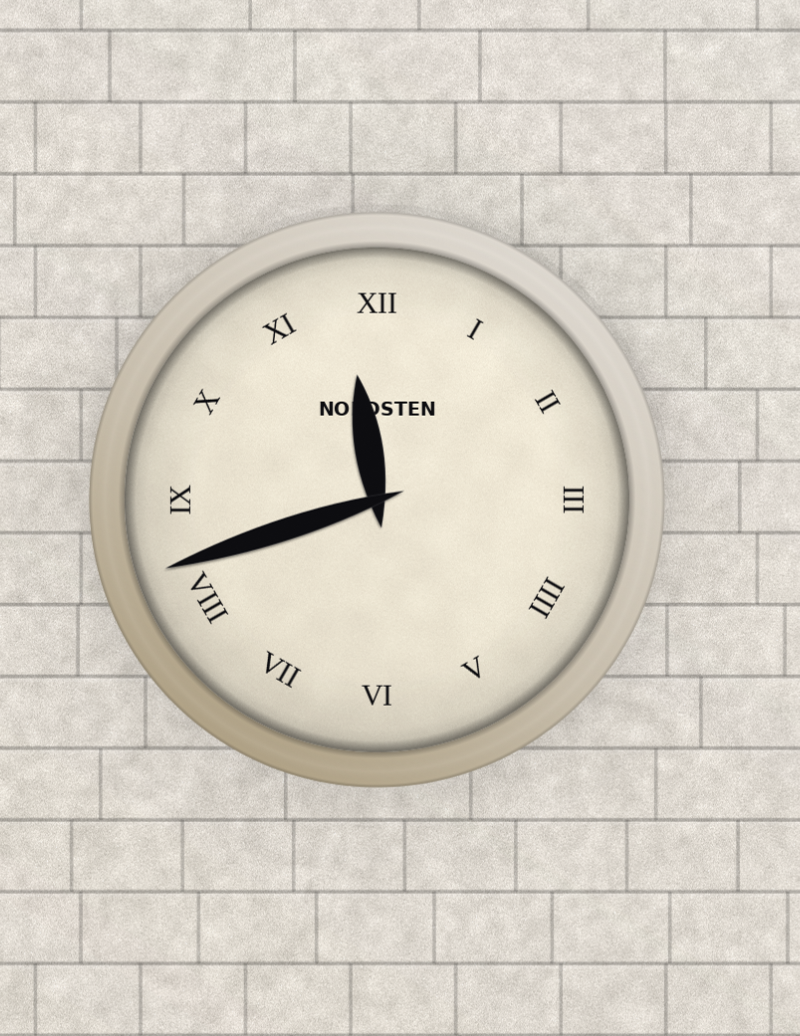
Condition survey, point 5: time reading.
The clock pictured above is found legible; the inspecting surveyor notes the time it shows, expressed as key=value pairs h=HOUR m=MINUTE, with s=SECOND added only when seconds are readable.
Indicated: h=11 m=42
